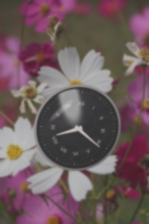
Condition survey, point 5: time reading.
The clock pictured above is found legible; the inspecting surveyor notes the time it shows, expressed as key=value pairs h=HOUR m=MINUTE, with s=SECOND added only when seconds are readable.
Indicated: h=8 m=21
